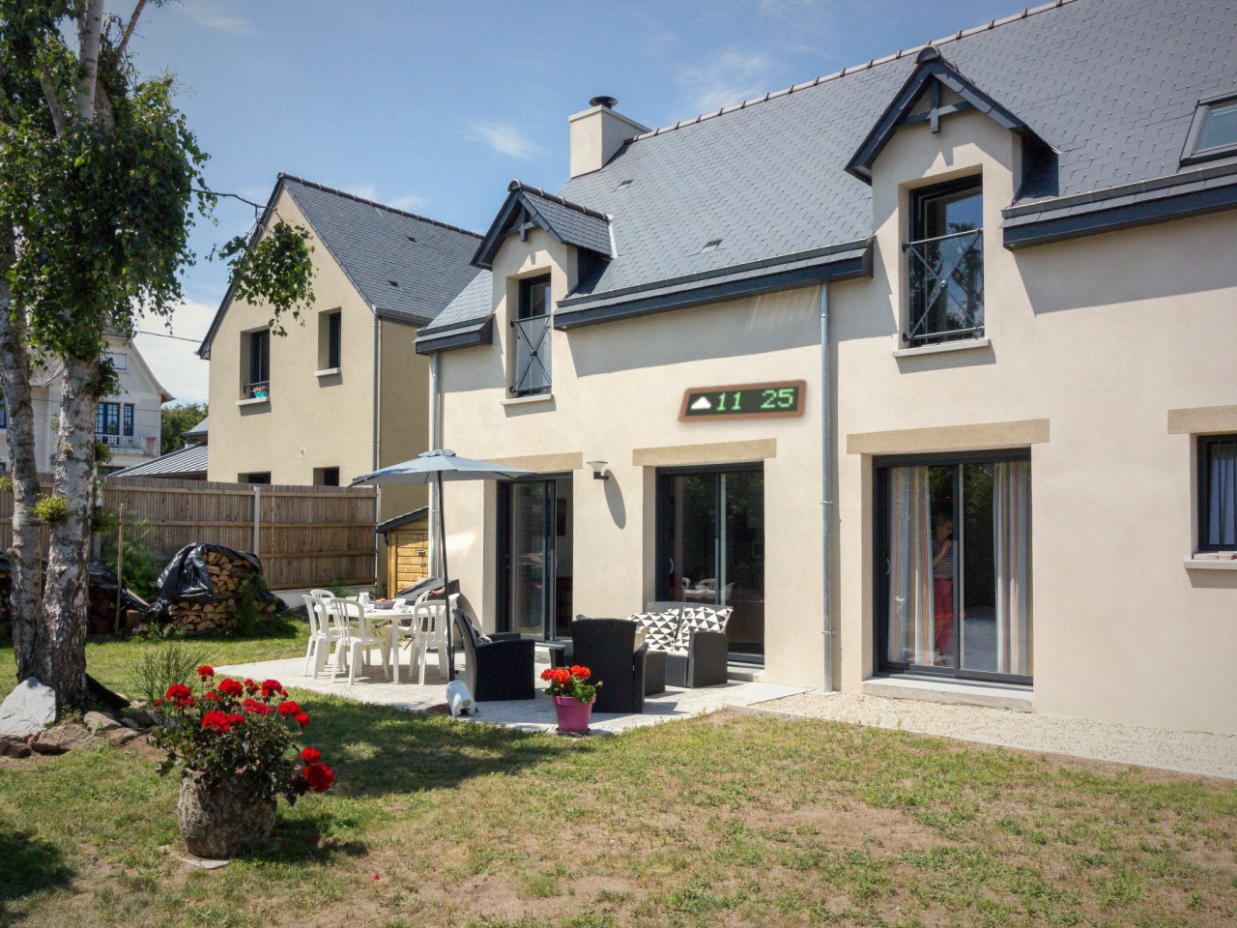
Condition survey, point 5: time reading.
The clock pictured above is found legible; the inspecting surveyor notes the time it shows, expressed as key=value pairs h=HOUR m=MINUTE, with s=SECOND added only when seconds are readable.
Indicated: h=11 m=25
